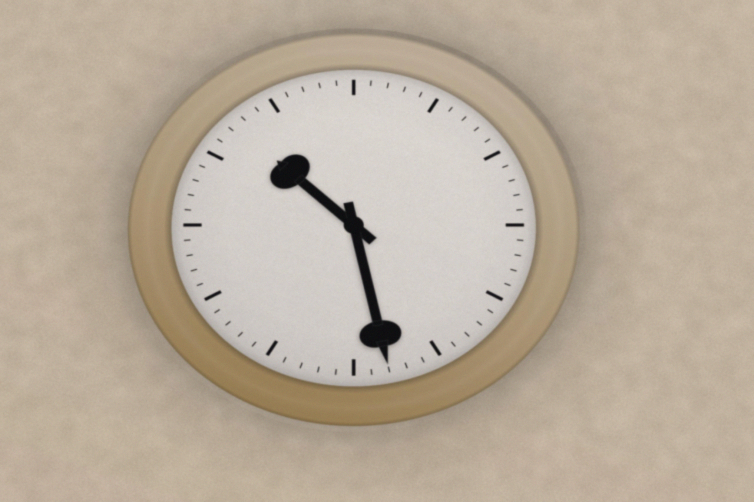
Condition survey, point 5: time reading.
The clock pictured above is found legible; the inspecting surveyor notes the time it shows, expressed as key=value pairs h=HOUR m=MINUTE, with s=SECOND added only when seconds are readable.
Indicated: h=10 m=28
